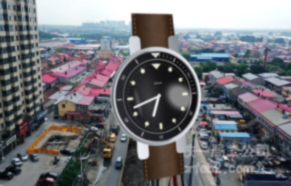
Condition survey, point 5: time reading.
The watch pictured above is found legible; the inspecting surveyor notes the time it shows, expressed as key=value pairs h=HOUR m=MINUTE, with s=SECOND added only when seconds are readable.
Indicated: h=6 m=42
